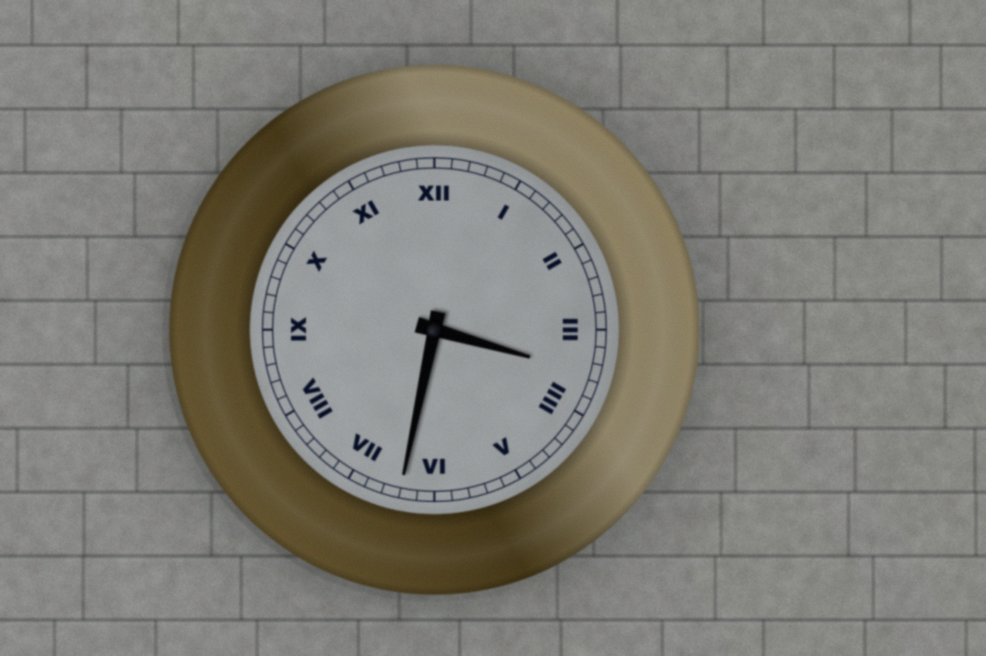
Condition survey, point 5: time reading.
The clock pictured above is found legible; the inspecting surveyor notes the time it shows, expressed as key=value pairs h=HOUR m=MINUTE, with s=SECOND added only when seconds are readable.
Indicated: h=3 m=32
